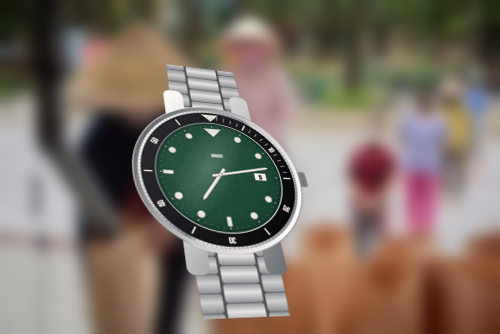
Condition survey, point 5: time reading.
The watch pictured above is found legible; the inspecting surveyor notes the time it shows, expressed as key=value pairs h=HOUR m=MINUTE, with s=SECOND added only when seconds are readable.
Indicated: h=7 m=13
